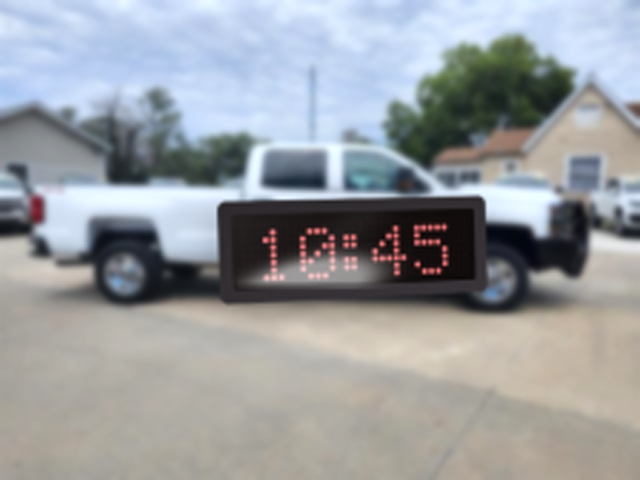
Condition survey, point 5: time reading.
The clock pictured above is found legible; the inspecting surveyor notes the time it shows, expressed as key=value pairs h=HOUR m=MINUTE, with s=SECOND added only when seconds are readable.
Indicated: h=10 m=45
